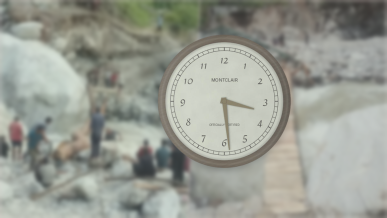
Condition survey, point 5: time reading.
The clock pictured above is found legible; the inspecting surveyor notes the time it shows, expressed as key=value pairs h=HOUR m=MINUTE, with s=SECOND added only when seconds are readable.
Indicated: h=3 m=29
